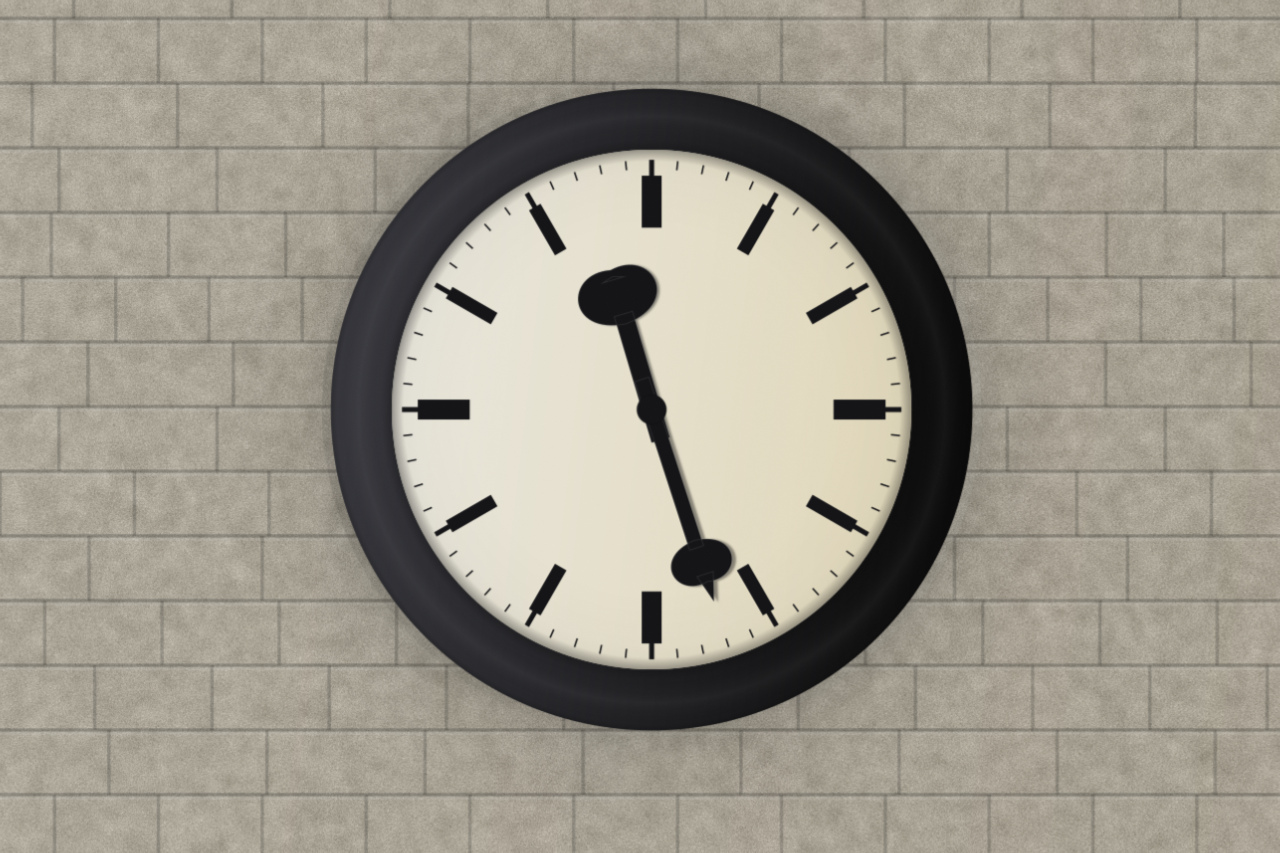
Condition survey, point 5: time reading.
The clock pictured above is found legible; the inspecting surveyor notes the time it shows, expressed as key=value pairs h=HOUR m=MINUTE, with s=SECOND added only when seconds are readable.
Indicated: h=11 m=27
